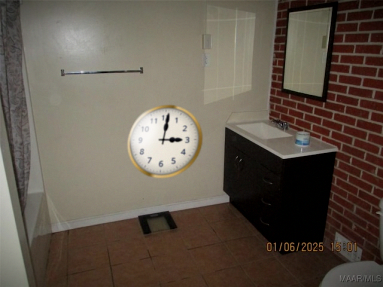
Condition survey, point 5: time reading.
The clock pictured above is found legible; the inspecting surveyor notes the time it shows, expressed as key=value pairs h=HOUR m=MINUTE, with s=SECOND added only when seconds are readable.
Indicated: h=3 m=1
